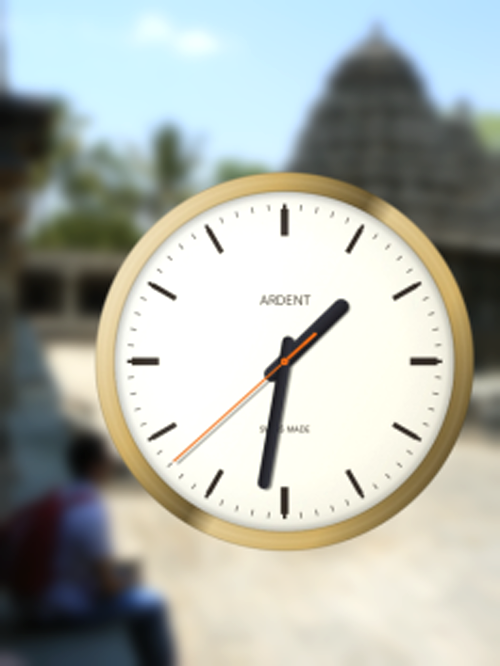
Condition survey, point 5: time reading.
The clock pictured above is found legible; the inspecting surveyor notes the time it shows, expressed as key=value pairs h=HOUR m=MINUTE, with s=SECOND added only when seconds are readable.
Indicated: h=1 m=31 s=38
